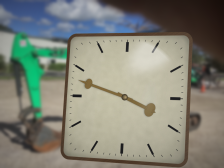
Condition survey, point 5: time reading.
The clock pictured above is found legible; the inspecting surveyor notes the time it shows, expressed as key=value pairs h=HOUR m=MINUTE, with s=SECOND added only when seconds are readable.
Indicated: h=3 m=48
